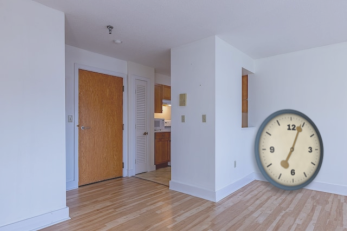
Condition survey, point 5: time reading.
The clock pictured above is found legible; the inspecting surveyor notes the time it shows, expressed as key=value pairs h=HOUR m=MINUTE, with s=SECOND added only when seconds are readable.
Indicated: h=7 m=4
